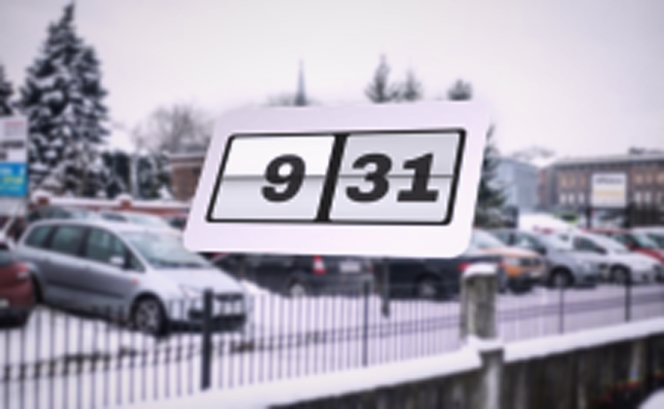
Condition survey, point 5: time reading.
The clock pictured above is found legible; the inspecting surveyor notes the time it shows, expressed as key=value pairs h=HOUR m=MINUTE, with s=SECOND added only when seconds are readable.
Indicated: h=9 m=31
